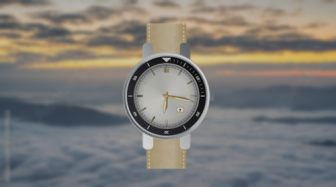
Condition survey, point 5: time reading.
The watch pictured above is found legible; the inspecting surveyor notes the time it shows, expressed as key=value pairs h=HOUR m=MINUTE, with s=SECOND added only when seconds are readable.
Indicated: h=6 m=17
